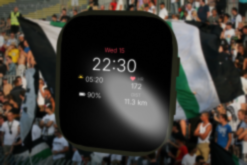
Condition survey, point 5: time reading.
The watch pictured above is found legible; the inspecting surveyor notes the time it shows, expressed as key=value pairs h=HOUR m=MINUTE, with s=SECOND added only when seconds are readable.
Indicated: h=22 m=30
